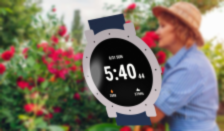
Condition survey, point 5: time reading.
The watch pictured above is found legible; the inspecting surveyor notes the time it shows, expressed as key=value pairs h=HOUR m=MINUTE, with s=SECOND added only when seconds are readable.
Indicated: h=5 m=40
